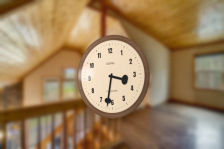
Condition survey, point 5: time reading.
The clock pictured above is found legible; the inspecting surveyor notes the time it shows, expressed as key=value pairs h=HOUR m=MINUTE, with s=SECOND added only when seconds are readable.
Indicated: h=3 m=32
